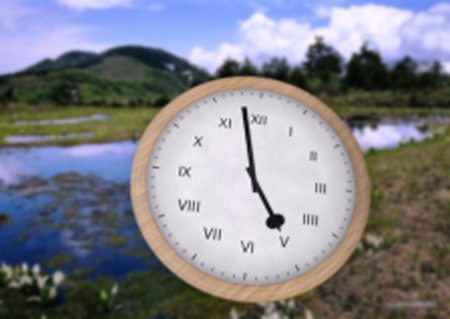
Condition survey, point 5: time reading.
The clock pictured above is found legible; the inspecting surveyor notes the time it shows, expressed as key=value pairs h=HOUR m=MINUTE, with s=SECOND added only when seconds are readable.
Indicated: h=4 m=58
